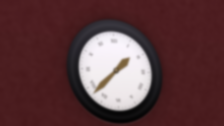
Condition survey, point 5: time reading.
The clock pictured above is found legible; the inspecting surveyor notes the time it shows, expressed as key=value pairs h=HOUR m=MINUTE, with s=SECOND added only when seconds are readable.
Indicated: h=1 m=38
